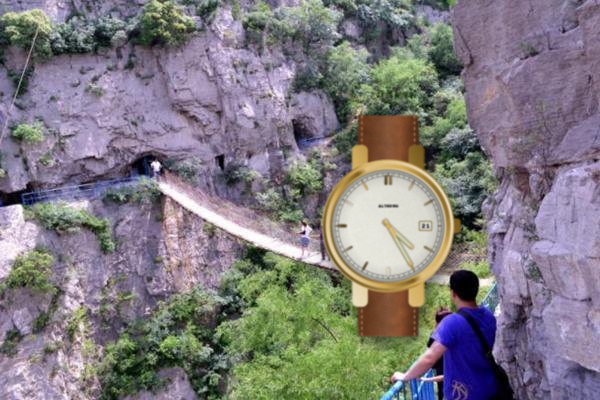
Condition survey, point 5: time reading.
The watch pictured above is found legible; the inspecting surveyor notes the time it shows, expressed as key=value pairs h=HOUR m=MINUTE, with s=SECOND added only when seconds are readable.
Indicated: h=4 m=25
